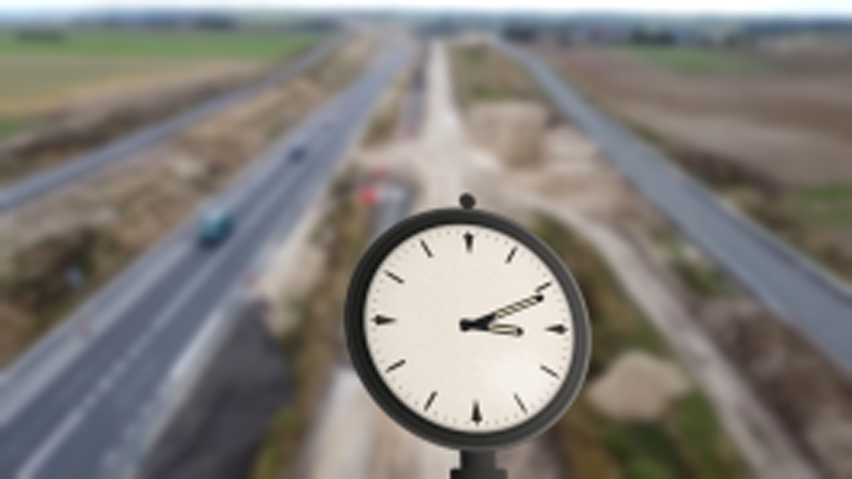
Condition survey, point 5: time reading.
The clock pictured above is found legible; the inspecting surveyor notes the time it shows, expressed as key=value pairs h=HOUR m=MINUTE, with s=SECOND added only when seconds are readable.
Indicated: h=3 m=11
